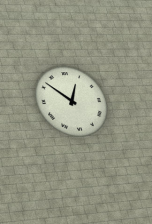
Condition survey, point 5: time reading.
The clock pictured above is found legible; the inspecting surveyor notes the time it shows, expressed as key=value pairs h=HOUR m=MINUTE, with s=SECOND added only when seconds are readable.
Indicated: h=12 m=52
